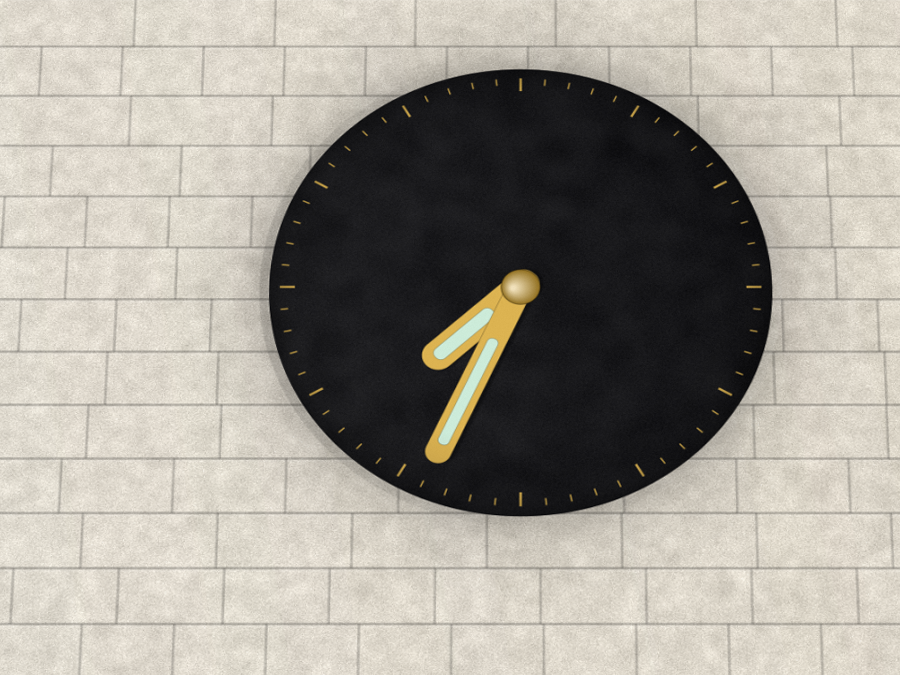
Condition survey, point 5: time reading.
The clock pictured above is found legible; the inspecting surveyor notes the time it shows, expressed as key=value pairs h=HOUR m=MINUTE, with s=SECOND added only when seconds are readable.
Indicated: h=7 m=34
